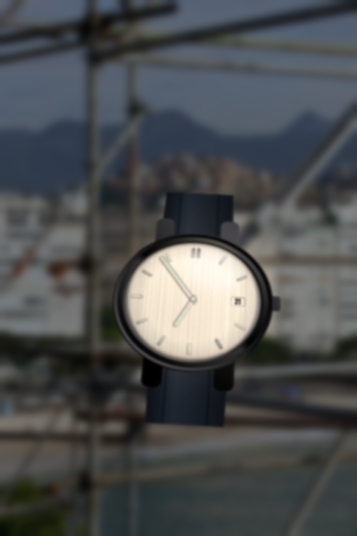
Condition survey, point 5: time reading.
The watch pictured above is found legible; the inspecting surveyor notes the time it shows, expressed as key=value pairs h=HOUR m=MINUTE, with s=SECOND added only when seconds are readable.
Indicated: h=6 m=54
